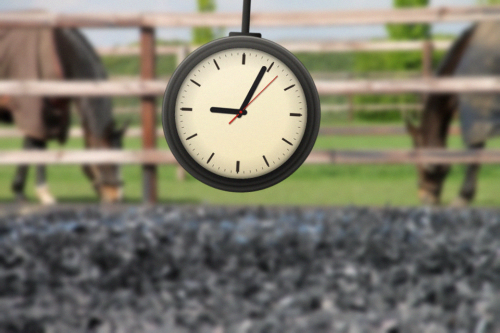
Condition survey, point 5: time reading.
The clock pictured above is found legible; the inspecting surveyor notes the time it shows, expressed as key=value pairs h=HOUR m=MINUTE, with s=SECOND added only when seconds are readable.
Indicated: h=9 m=4 s=7
